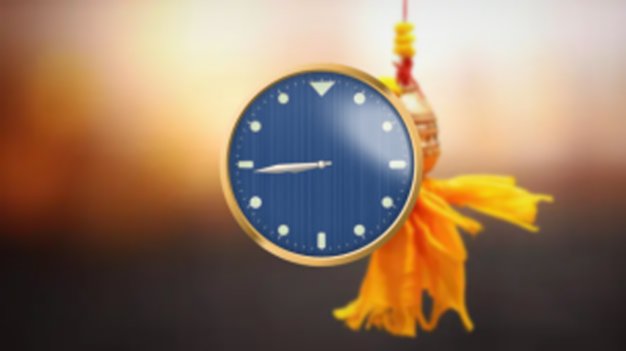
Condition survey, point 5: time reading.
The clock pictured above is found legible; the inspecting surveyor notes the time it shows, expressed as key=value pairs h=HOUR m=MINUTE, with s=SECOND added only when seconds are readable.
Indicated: h=8 m=44
